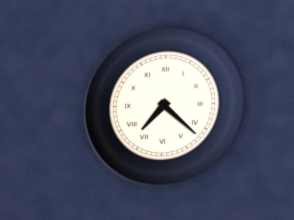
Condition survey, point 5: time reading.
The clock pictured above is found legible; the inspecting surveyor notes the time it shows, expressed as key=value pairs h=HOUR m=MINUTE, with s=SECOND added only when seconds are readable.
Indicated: h=7 m=22
